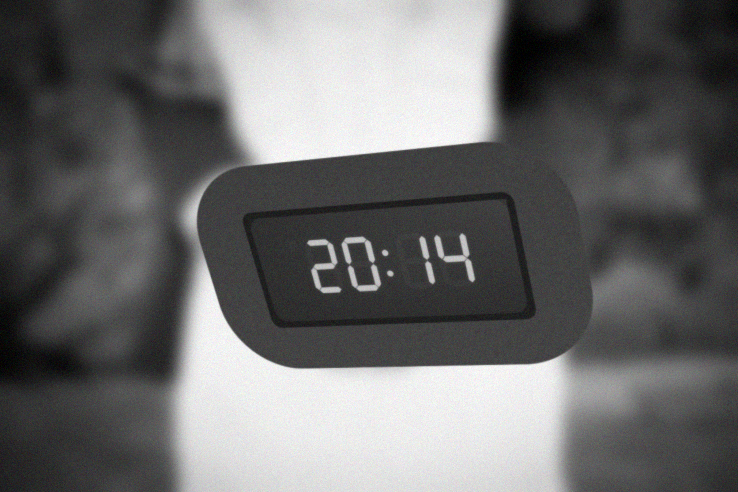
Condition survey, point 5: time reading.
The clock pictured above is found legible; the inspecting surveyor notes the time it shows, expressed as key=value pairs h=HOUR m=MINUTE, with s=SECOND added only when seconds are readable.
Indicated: h=20 m=14
